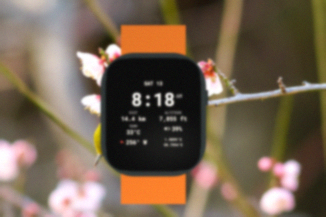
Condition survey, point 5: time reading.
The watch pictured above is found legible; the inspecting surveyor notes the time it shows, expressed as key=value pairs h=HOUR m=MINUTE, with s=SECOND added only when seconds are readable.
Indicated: h=8 m=18
